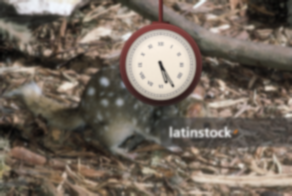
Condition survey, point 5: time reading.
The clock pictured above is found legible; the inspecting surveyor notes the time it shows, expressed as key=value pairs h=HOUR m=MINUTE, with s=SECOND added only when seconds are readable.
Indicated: h=5 m=25
